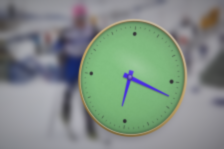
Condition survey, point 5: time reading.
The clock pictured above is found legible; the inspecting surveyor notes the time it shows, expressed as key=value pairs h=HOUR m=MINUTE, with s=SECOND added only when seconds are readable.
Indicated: h=6 m=18
